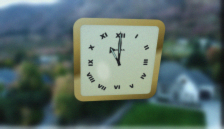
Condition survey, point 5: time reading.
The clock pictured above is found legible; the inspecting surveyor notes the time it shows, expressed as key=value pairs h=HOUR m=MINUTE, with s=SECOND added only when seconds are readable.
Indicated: h=11 m=0
